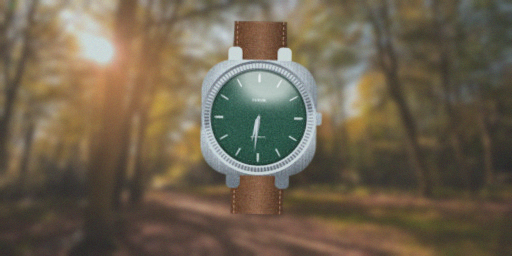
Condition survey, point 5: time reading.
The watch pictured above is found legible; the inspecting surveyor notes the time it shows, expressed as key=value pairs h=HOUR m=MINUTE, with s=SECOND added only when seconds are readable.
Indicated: h=6 m=31
